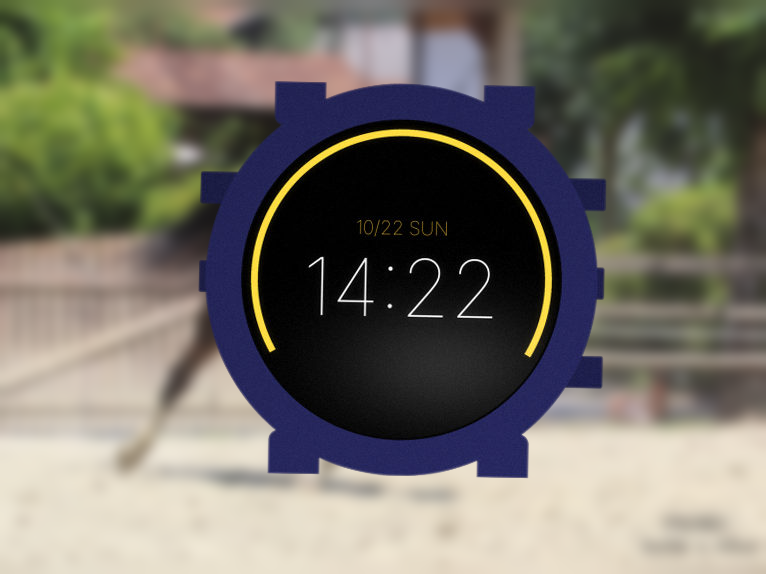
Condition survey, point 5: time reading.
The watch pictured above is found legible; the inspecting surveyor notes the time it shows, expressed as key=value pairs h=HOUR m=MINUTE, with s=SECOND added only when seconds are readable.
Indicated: h=14 m=22
